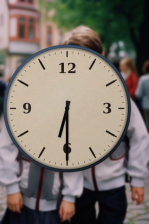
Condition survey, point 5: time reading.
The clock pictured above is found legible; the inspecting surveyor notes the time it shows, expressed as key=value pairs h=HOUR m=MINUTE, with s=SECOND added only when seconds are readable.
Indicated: h=6 m=30
